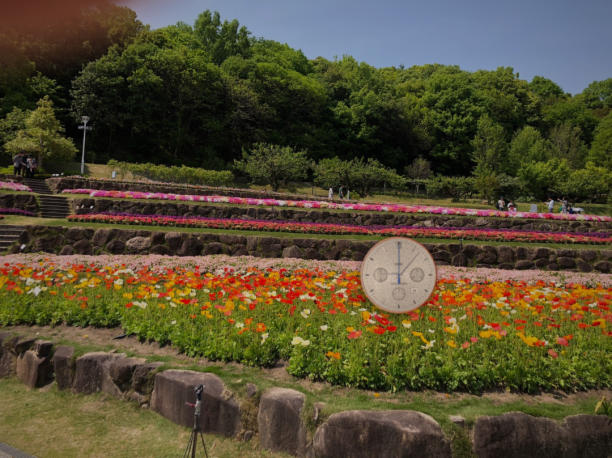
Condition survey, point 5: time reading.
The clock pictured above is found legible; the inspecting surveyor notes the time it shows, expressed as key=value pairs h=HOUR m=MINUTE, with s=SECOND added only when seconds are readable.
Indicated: h=9 m=7
